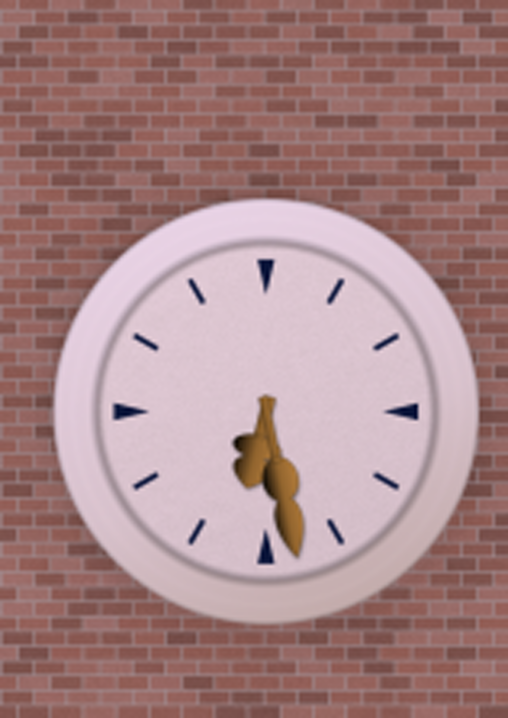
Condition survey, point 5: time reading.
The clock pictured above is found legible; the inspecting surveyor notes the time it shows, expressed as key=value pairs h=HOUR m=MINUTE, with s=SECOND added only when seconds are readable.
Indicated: h=6 m=28
